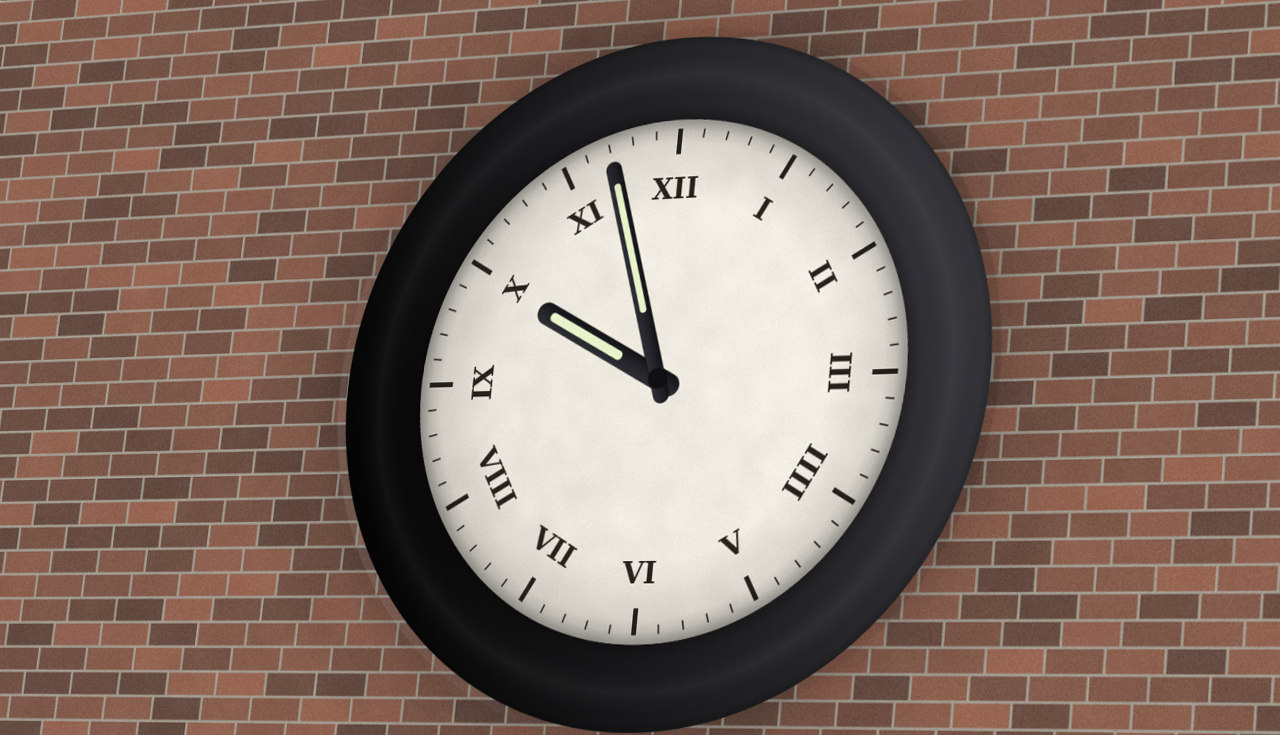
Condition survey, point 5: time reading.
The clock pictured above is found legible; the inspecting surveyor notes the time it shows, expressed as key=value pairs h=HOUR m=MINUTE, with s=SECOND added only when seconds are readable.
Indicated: h=9 m=57
